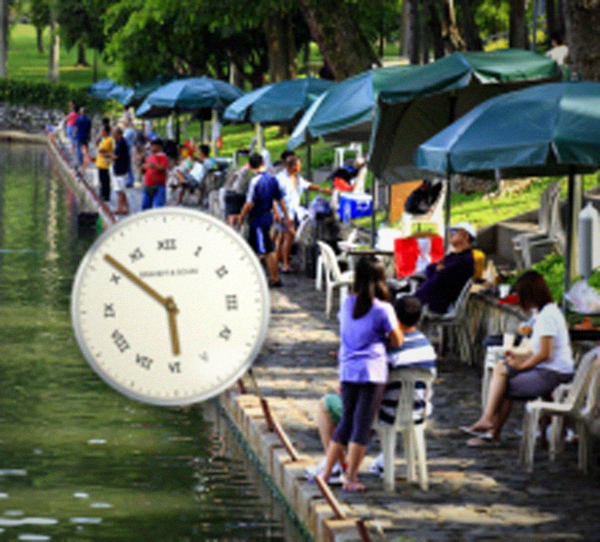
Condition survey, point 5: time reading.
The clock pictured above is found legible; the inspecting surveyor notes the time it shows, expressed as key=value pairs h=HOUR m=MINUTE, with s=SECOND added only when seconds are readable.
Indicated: h=5 m=52
